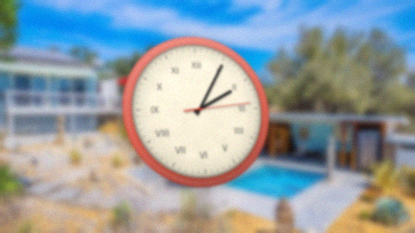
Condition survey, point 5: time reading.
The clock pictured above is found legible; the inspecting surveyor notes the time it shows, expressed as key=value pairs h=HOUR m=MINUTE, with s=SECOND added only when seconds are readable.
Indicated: h=2 m=5 s=14
